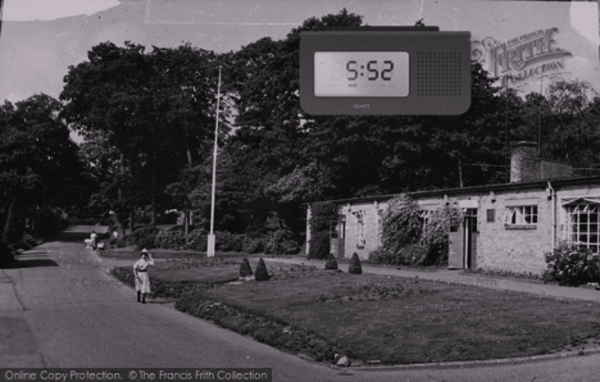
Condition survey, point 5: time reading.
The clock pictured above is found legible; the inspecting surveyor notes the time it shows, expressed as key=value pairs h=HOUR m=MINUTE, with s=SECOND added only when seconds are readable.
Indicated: h=5 m=52
